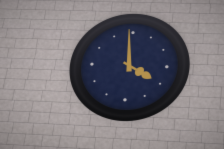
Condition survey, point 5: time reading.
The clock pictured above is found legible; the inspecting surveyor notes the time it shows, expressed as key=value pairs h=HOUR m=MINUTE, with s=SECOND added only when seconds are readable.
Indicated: h=3 m=59
